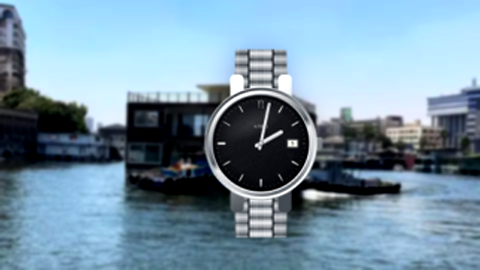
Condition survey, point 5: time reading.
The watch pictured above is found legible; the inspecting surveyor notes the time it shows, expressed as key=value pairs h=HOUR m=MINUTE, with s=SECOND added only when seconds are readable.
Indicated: h=2 m=2
